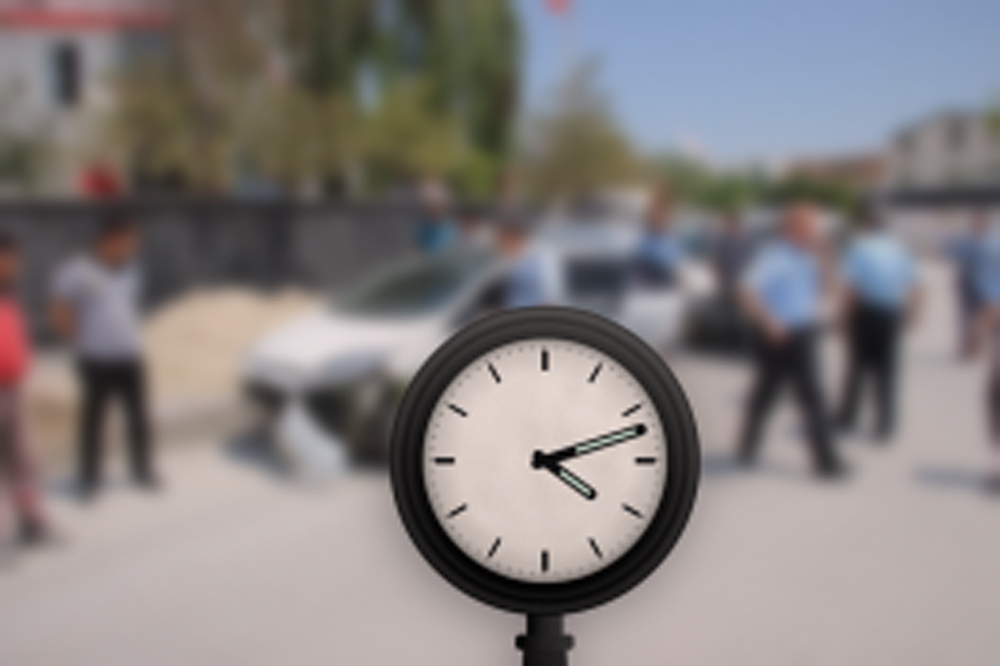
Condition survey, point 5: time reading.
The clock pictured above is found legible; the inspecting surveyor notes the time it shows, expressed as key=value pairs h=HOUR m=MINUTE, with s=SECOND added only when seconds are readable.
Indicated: h=4 m=12
